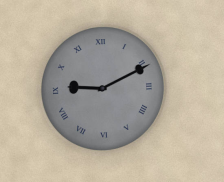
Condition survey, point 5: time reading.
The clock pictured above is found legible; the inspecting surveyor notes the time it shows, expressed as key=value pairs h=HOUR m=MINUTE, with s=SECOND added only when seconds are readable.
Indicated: h=9 m=11
